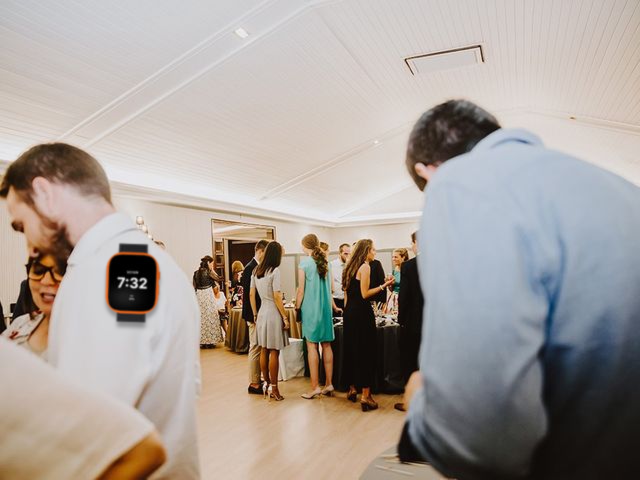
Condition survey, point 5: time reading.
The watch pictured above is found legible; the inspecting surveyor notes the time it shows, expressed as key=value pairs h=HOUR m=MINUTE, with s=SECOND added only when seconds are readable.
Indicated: h=7 m=32
